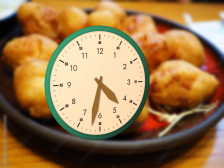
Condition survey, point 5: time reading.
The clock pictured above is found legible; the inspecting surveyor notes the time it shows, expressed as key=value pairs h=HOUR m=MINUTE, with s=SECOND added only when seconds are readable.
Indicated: h=4 m=32
